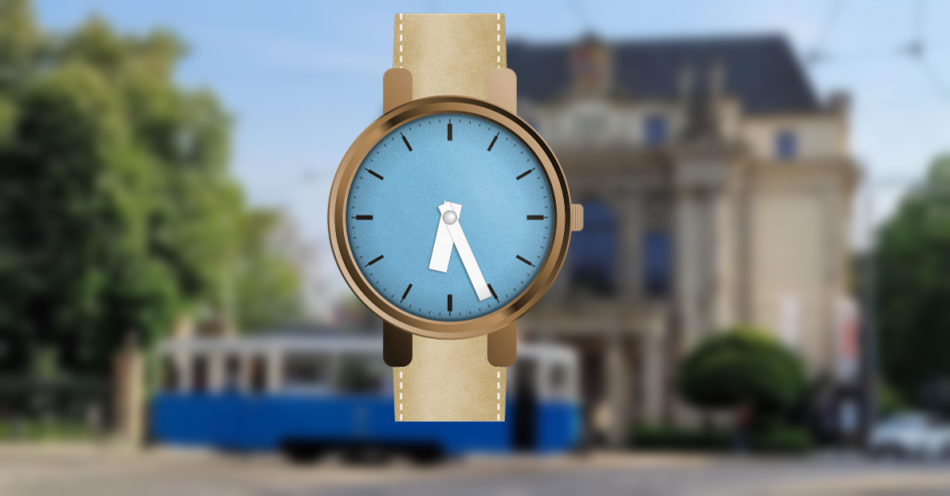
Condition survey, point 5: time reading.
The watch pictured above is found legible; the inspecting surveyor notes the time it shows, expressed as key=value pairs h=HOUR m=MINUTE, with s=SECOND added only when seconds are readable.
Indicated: h=6 m=26
